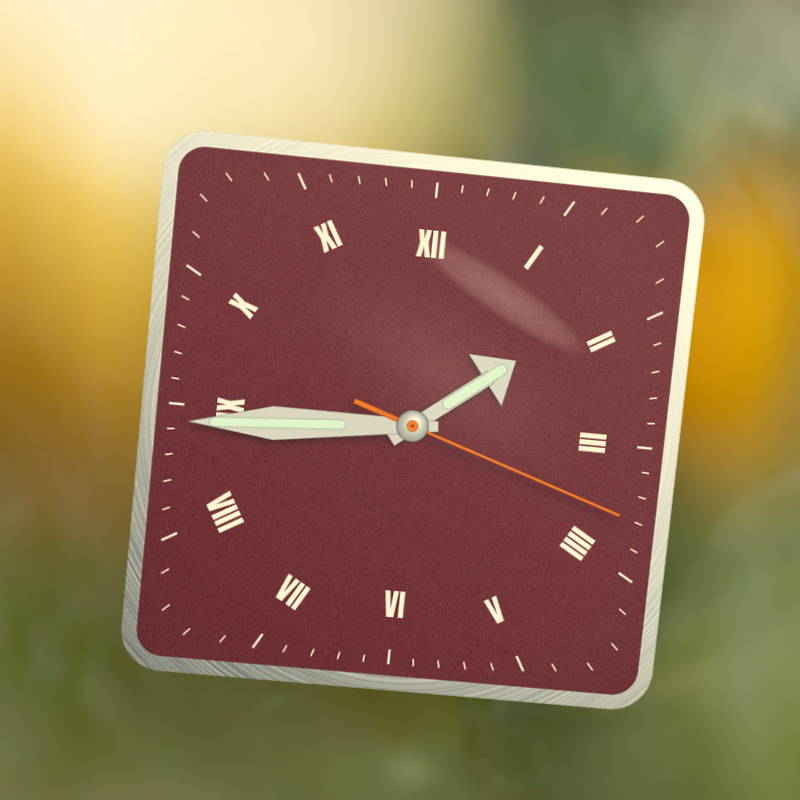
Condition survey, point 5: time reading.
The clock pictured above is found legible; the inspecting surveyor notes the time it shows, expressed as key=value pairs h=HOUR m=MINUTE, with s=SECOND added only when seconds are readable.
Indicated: h=1 m=44 s=18
